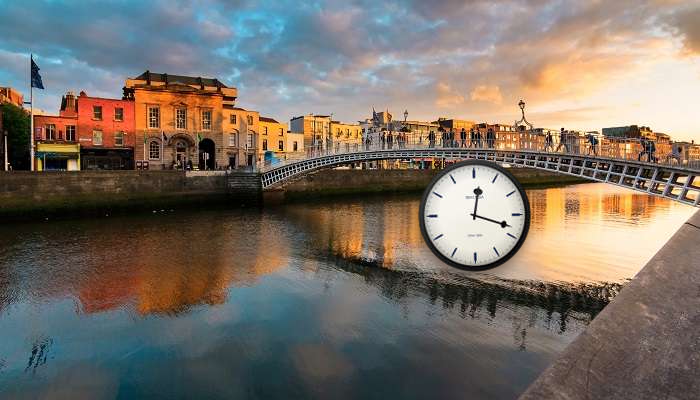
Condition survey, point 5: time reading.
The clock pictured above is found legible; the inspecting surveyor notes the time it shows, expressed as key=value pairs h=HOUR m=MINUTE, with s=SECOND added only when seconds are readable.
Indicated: h=12 m=18
